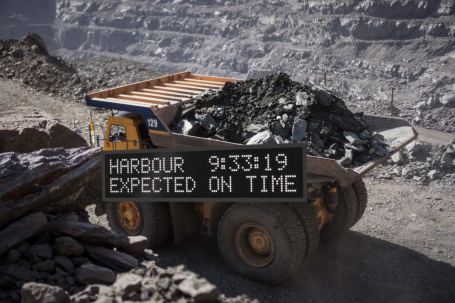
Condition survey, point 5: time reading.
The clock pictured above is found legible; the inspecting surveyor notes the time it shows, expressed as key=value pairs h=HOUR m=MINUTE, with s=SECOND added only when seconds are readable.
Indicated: h=9 m=33 s=19
